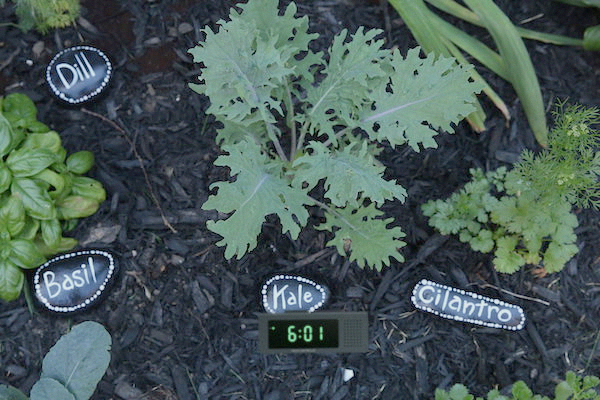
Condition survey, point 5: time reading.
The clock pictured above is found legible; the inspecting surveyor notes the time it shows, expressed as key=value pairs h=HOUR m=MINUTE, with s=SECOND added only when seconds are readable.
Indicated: h=6 m=1
